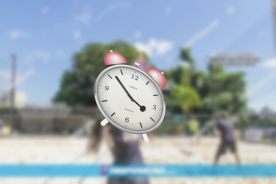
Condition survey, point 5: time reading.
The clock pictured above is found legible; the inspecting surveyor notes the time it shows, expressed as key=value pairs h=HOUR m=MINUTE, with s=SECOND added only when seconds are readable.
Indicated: h=3 m=52
